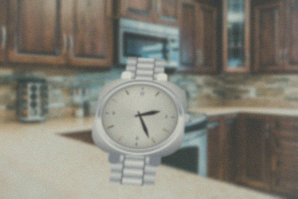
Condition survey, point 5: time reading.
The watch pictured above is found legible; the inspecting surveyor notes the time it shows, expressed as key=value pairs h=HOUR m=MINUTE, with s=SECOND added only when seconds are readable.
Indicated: h=2 m=26
